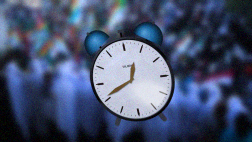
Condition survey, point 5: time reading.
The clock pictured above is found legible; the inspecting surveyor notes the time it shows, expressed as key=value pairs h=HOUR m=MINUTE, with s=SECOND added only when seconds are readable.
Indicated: h=12 m=41
